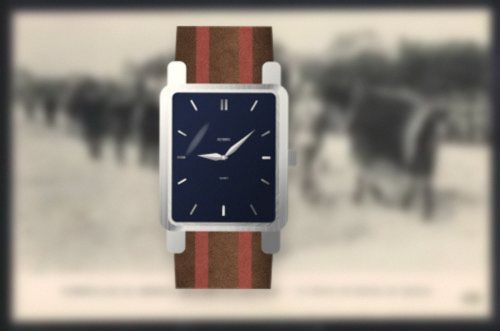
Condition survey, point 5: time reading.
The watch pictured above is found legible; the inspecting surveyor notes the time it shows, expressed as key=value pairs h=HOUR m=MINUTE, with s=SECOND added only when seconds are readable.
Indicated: h=9 m=8
